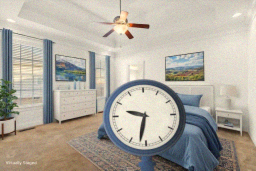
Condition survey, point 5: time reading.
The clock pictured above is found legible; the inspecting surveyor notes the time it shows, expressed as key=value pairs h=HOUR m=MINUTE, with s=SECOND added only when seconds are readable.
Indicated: h=9 m=32
